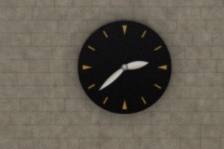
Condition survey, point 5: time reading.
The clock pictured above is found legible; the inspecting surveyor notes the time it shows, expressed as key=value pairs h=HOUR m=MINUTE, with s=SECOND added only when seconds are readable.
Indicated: h=2 m=38
